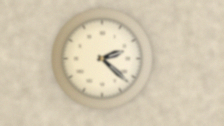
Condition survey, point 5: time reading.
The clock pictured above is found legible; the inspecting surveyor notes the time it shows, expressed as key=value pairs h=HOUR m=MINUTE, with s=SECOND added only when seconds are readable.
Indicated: h=2 m=22
